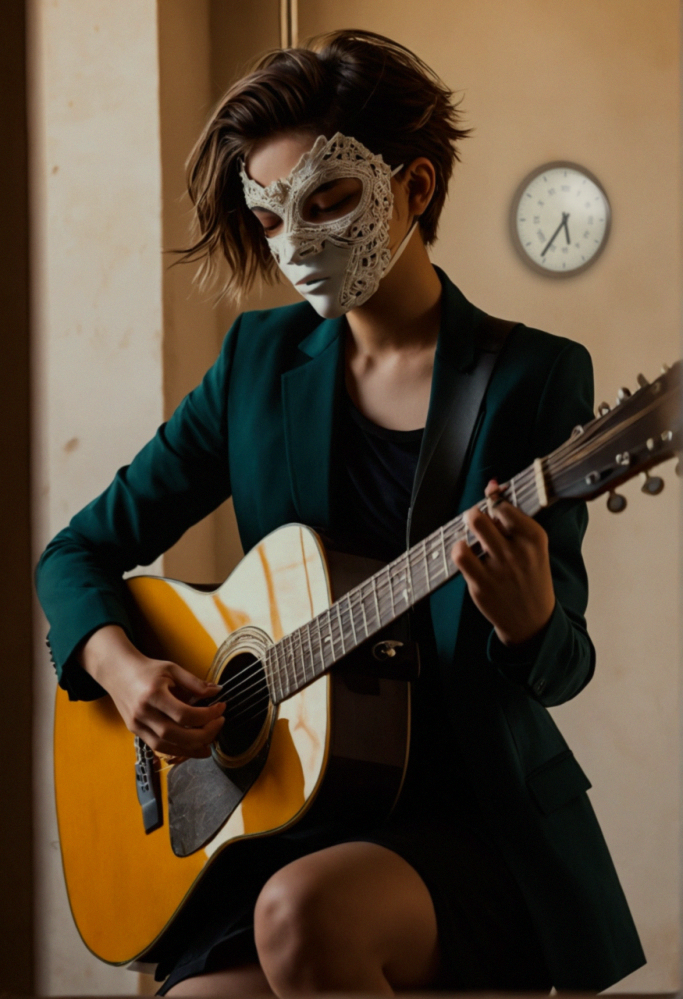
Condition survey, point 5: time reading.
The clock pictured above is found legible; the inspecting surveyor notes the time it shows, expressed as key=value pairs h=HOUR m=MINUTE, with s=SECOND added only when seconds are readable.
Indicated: h=5 m=36
